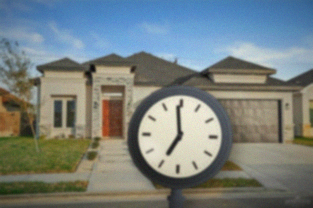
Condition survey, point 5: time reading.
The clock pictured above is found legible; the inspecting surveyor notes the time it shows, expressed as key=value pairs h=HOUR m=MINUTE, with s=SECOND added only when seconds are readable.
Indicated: h=6 m=59
